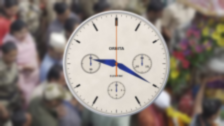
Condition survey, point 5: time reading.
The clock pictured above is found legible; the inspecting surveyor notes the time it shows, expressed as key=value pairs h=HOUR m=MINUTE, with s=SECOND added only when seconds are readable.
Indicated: h=9 m=20
